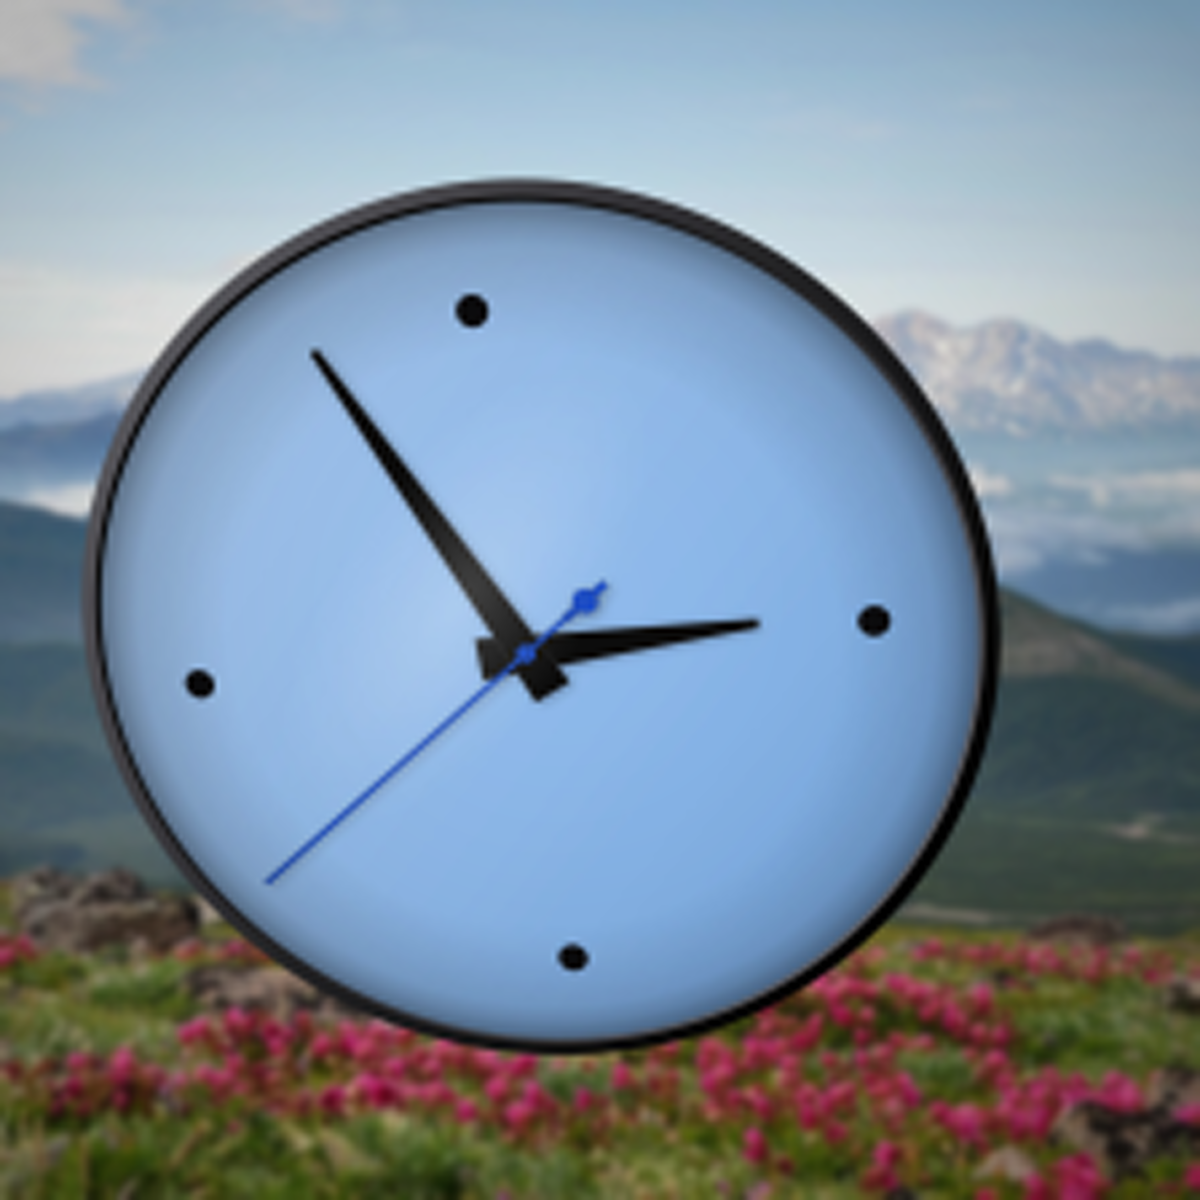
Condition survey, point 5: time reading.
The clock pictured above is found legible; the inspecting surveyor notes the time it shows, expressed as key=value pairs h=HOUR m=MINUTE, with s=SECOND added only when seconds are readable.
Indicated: h=2 m=55 s=39
